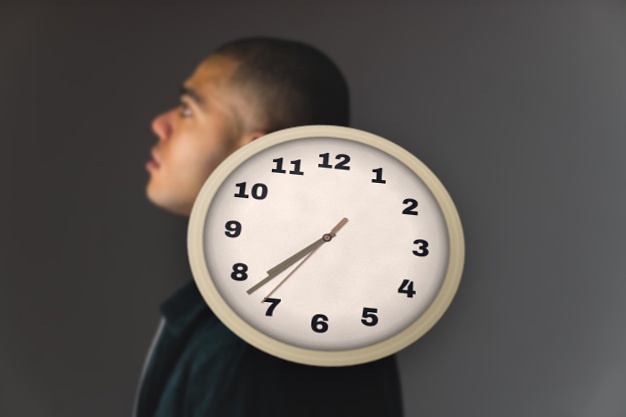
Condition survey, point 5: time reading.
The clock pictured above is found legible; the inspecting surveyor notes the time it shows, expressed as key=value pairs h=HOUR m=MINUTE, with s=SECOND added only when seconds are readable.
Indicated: h=7 m=37 s=36
